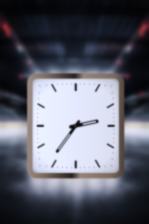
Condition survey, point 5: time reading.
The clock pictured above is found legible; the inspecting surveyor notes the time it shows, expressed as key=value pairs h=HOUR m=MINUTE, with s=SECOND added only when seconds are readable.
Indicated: h=2 m=36
